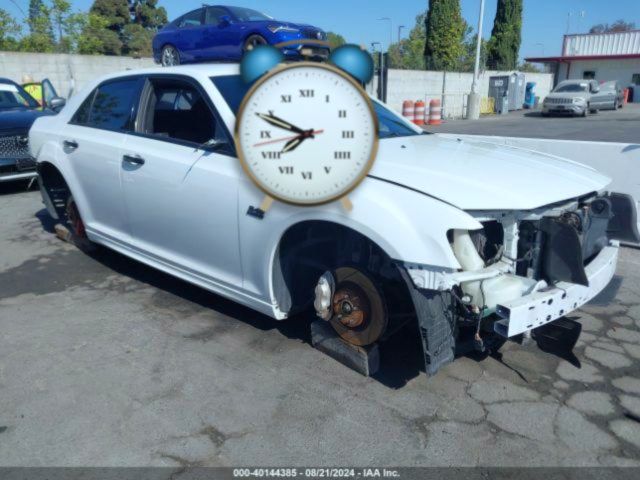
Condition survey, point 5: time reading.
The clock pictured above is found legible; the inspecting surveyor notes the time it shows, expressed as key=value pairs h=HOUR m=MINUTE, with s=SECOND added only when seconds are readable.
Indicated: h=7 m=48 s=43
